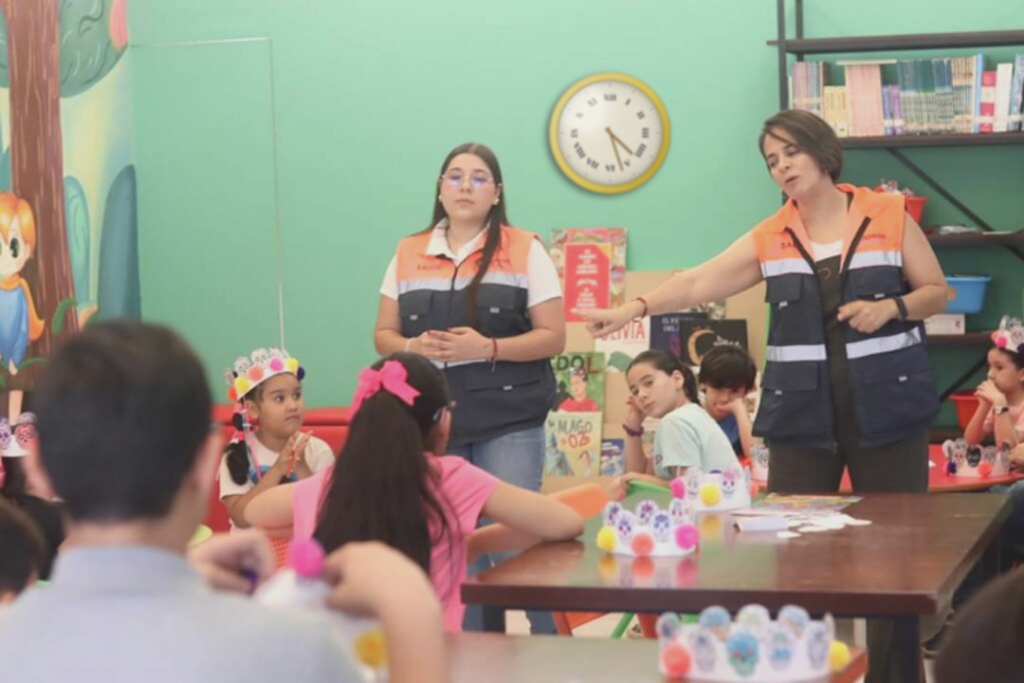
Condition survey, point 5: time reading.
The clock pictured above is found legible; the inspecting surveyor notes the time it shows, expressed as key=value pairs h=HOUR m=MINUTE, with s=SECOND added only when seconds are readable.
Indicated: h=4 m=27
